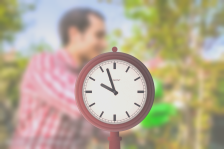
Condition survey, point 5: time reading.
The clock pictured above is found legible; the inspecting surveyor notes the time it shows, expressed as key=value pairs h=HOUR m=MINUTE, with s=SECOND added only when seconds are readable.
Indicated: h=9 m=57
